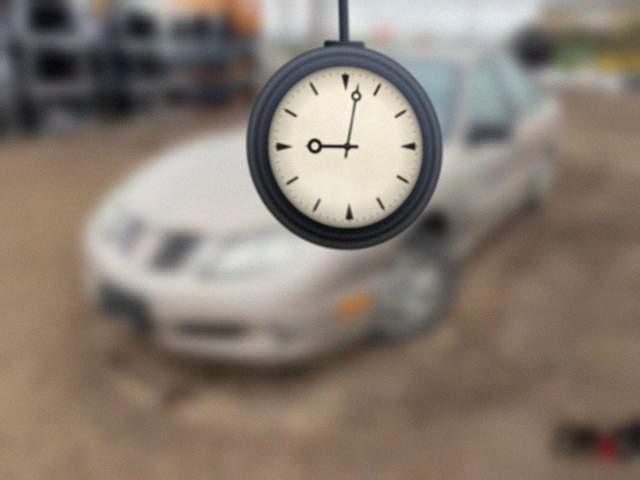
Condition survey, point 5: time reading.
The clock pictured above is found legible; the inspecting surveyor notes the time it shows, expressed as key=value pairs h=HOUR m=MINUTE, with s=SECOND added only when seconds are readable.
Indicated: h=9 m=2
